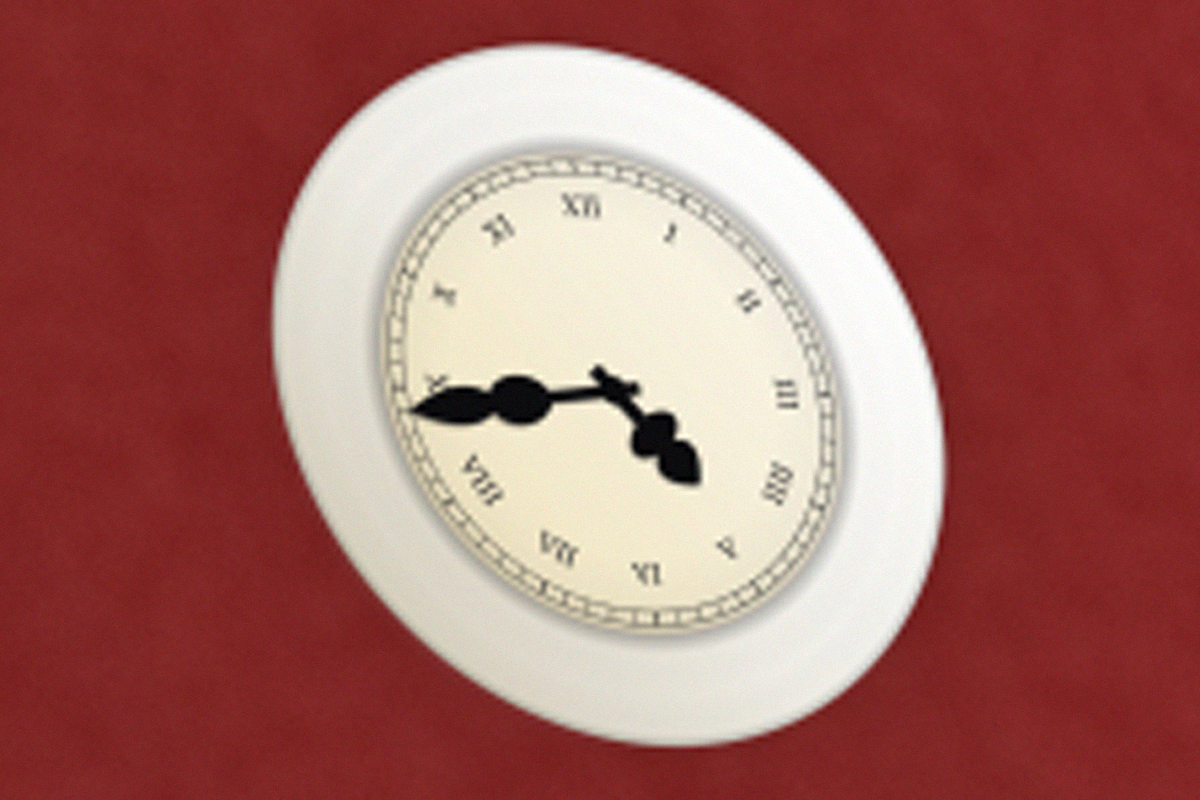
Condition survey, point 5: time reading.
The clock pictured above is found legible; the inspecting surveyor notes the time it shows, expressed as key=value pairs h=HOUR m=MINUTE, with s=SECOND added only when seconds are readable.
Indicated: h=4 m=44
